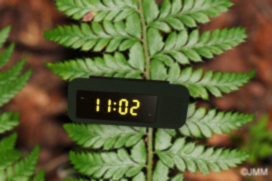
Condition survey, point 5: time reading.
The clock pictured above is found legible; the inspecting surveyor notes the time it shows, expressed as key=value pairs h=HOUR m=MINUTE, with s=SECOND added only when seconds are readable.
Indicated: h=11 m=2
